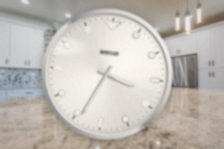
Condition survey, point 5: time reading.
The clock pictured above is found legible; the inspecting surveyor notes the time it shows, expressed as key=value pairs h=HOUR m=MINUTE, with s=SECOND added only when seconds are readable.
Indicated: h=3 m=34
